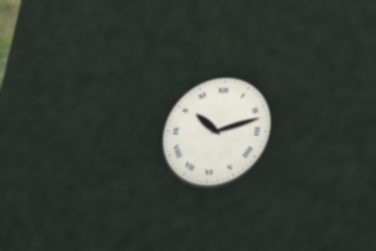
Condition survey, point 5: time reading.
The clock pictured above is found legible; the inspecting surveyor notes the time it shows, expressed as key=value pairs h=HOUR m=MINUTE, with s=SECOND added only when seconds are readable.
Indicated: h=10 m=12
